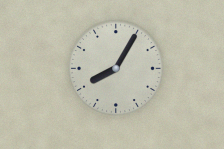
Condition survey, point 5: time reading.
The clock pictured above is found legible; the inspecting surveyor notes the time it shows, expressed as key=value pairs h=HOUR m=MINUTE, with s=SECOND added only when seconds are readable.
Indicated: h=8 m=5
